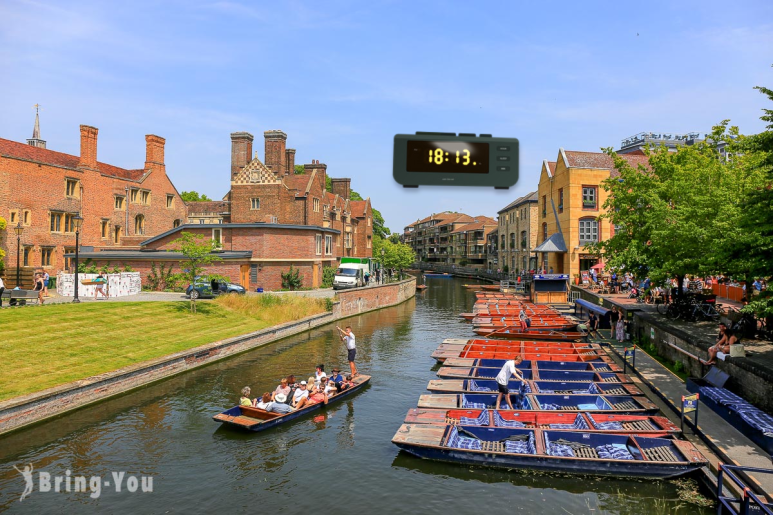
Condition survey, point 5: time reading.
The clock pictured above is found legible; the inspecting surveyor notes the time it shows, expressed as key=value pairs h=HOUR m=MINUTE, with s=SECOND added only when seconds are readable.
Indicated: h=18 m=13
